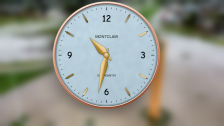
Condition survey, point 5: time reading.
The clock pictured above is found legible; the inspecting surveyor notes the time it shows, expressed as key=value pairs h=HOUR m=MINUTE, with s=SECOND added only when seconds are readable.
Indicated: h=10 m=32
